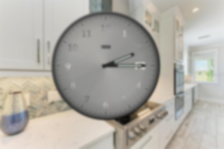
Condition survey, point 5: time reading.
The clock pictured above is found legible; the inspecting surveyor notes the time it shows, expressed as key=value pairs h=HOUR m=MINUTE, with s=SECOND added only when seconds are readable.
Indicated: h=2 m=15
